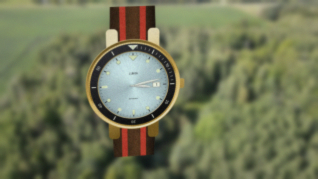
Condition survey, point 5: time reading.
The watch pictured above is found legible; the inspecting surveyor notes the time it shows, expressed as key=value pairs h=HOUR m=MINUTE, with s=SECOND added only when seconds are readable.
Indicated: h=3 m=13
